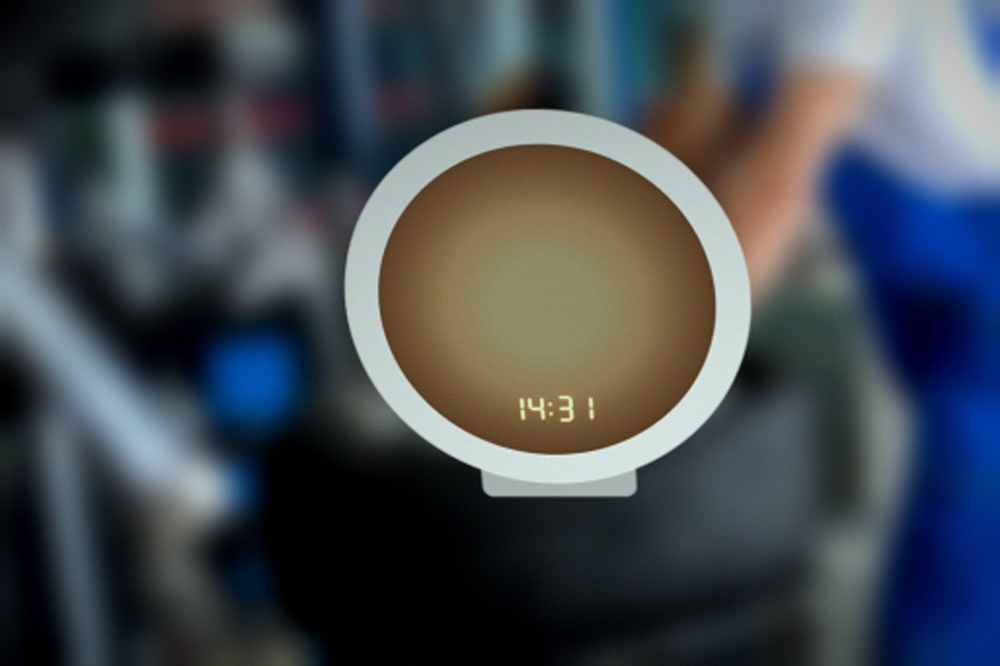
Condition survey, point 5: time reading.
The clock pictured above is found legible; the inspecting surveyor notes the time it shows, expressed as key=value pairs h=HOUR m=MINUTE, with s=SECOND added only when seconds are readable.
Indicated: h=14 m=31
